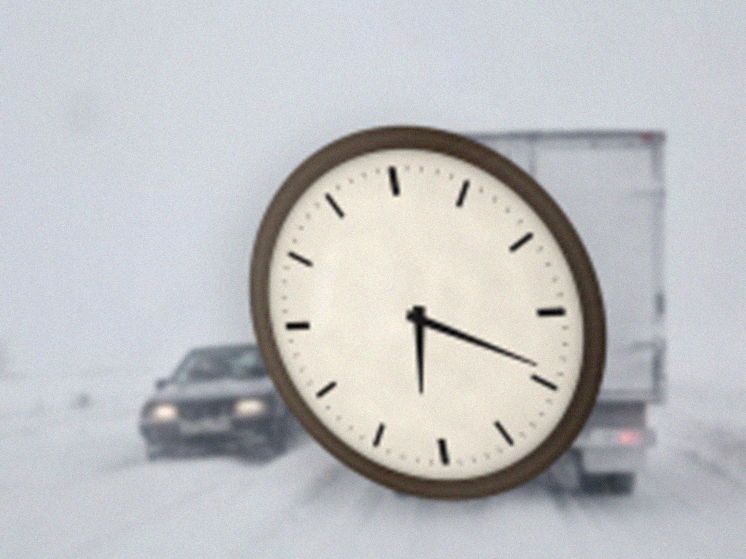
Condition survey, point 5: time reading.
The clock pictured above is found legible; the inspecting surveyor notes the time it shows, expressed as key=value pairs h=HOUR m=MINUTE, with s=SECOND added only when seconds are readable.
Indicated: h=6 m=19
